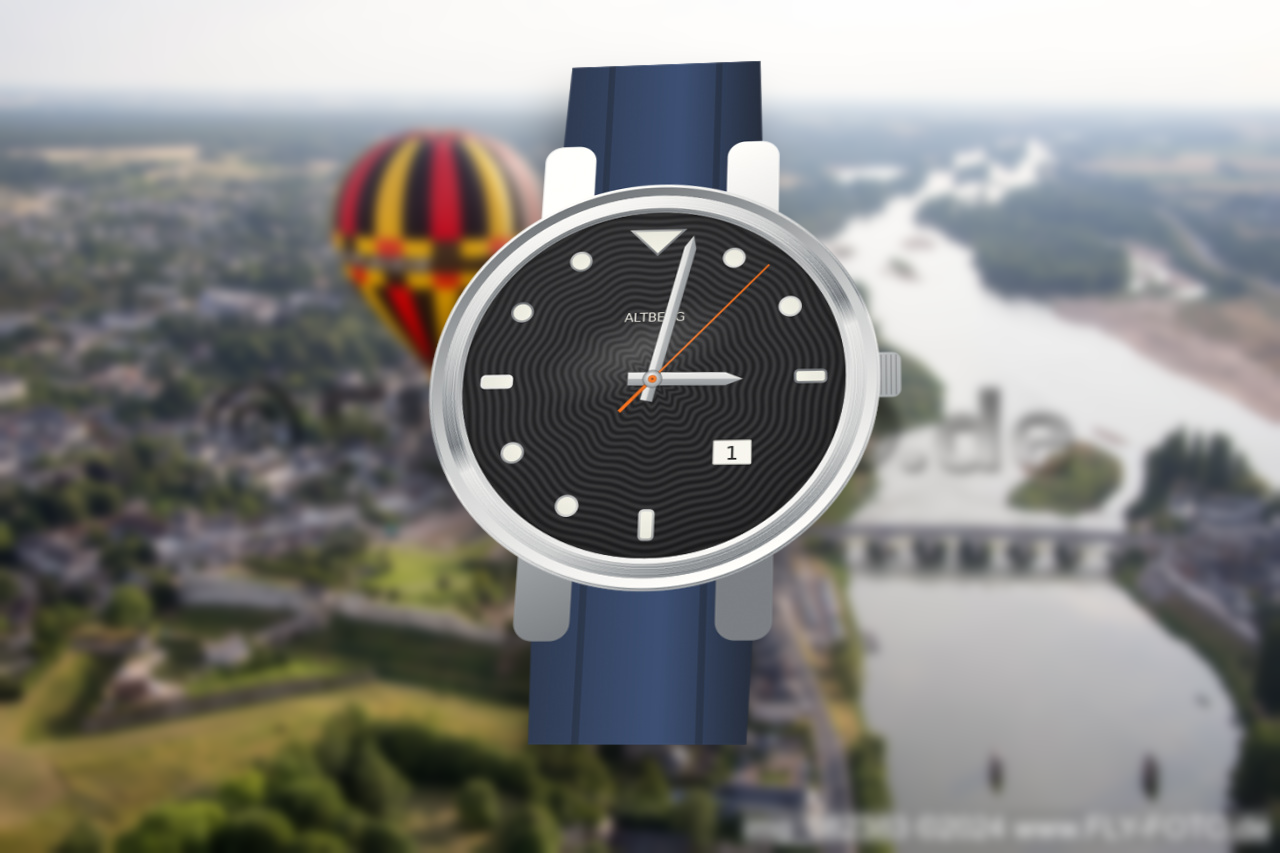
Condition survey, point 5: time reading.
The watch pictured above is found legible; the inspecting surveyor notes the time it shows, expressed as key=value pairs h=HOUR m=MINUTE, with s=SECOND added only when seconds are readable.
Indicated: h=3 m=2 s=7
